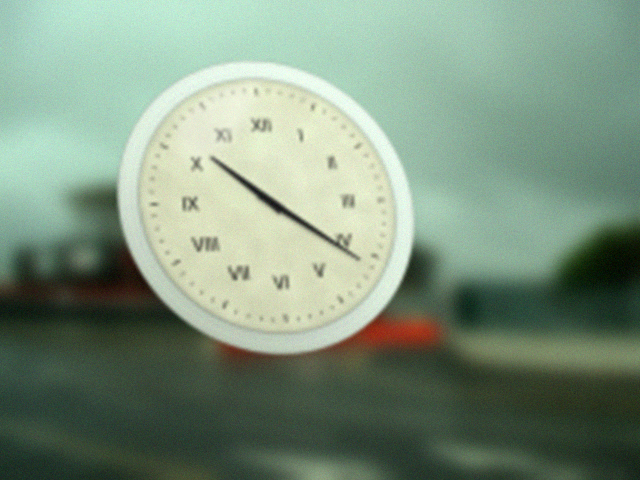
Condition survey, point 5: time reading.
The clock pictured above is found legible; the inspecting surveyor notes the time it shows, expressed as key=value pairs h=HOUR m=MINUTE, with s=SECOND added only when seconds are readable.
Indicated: h=10 m=21
